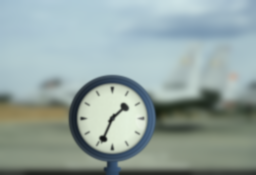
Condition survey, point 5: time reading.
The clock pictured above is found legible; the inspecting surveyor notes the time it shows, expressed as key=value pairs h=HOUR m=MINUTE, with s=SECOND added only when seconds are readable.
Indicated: h=1 m=34
